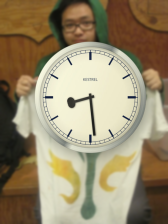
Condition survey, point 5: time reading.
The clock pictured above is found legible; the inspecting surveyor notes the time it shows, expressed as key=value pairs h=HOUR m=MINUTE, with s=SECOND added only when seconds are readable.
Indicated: h=8 m=29
